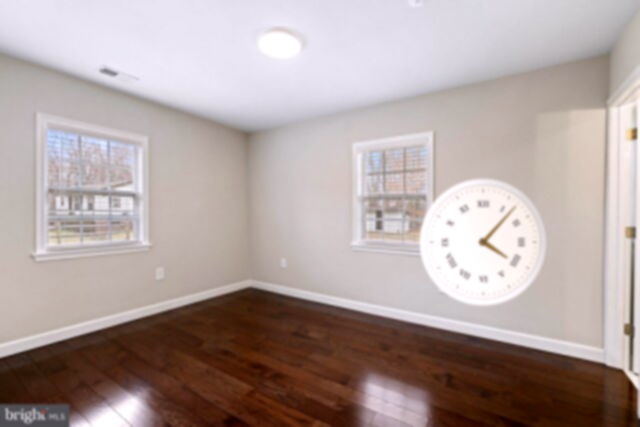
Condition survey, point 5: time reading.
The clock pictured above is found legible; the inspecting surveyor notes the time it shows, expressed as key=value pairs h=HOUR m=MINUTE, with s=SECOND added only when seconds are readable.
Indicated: h=4 m=7
